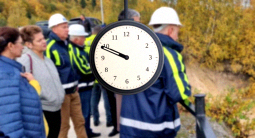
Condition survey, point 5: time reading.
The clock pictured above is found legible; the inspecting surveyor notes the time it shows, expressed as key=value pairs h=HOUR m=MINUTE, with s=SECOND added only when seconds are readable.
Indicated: h=9 m=49
